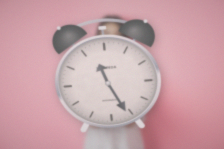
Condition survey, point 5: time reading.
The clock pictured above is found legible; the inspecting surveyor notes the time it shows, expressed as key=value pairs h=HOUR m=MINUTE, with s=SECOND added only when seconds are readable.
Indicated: h=11 m=26
